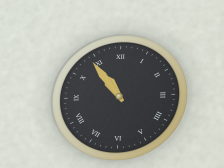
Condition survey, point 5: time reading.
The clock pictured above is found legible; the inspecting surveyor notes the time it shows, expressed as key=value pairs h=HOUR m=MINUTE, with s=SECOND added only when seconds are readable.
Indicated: h=10 m=54
